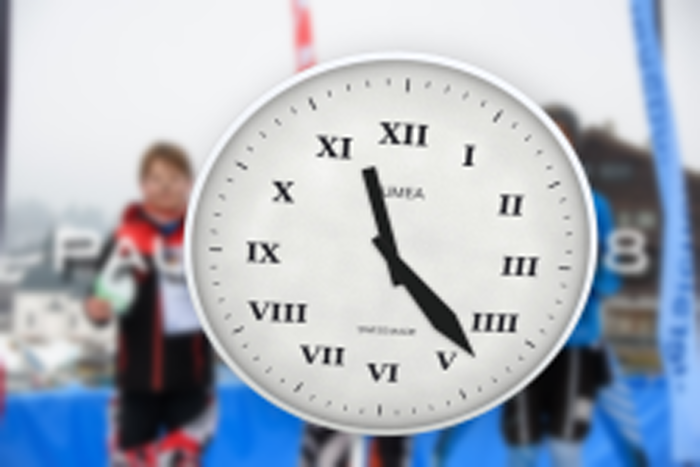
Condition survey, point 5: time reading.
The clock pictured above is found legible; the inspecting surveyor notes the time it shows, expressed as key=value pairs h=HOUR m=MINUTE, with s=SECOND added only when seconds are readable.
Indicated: h=11 m=23
